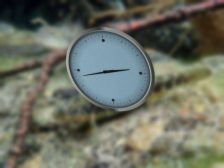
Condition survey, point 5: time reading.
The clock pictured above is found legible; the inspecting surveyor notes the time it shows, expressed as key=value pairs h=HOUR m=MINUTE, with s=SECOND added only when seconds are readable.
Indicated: h=2 m=43
